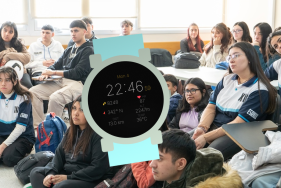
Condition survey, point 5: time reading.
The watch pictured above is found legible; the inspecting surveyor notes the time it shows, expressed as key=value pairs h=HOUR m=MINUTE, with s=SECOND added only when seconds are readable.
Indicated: h=22 m=46
